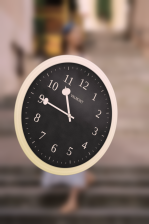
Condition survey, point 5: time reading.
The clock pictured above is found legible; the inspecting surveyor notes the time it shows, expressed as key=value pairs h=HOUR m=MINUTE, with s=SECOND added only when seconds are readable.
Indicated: h=10 m=45
